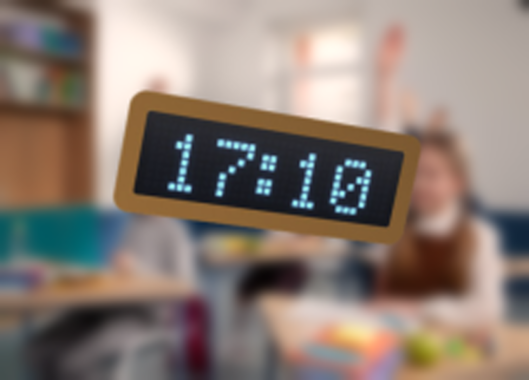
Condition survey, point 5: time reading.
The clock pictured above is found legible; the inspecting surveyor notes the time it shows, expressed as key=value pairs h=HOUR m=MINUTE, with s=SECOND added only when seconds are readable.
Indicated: h=17 m=10
